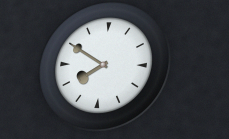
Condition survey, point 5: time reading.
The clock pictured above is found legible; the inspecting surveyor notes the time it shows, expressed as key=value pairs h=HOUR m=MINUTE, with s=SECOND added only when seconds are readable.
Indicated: h=7 m=50
